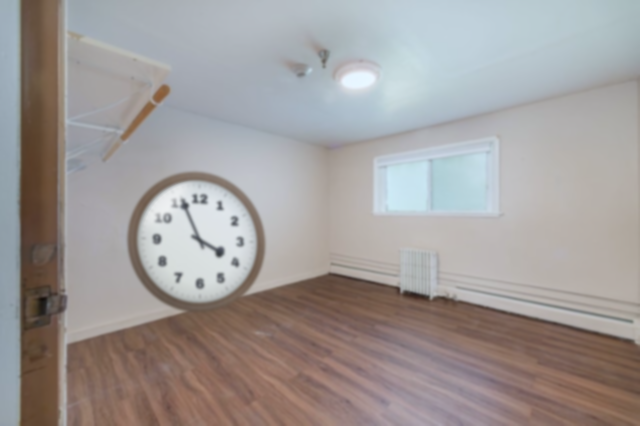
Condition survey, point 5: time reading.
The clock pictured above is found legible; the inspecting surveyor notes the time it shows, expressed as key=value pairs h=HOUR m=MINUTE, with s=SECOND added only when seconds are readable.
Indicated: h=3 m=56
